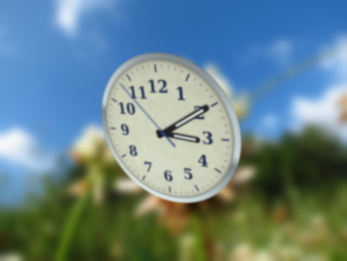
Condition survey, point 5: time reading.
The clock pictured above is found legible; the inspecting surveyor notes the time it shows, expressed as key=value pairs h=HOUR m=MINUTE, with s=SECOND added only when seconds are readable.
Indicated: h=3 m=9 s=53
